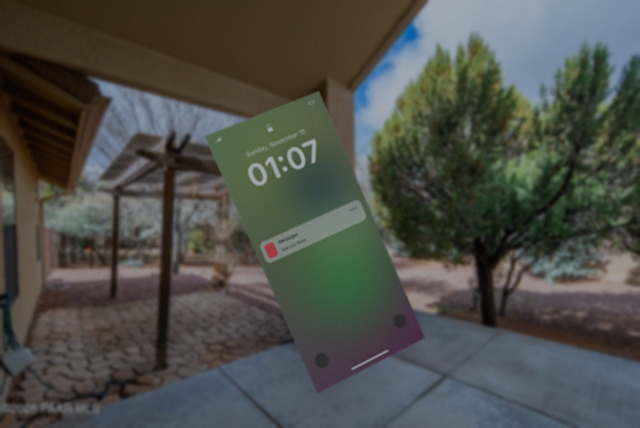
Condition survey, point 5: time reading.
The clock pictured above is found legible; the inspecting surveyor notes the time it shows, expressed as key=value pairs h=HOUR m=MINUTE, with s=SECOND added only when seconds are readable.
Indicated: h=1 m=7
